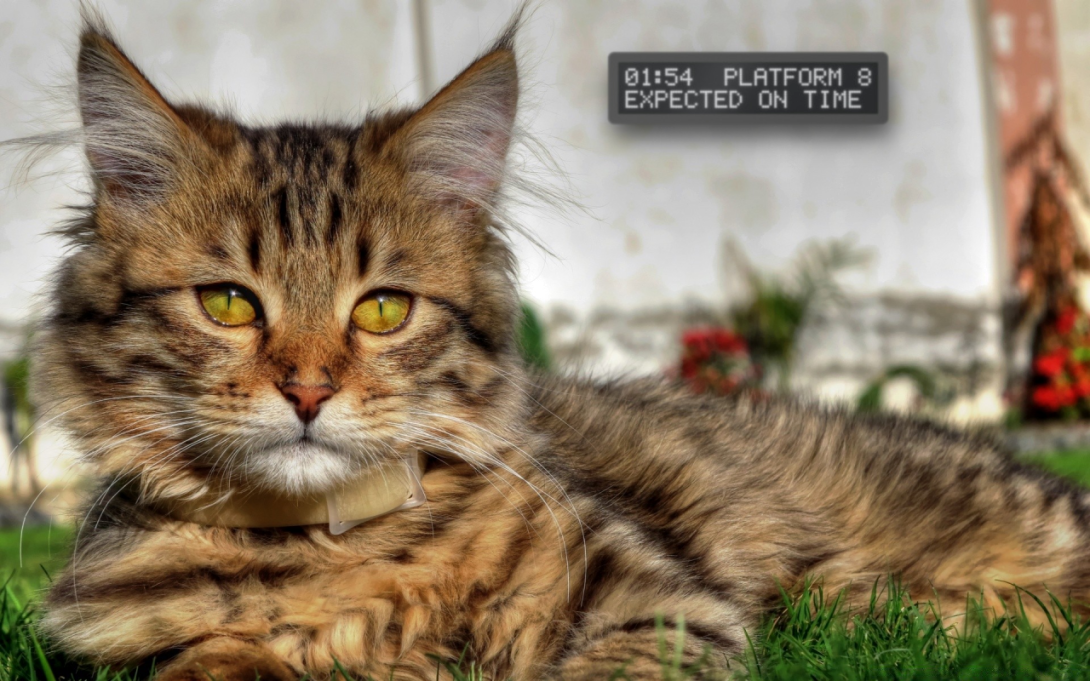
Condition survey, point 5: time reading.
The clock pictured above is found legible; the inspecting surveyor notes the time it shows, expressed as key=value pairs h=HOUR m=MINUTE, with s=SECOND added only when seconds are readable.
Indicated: h=1 m=54
